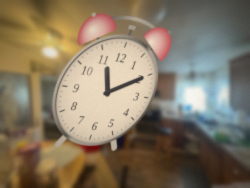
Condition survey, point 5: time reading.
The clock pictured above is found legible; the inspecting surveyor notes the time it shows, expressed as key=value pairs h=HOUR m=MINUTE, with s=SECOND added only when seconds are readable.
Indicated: h=11 m=10
